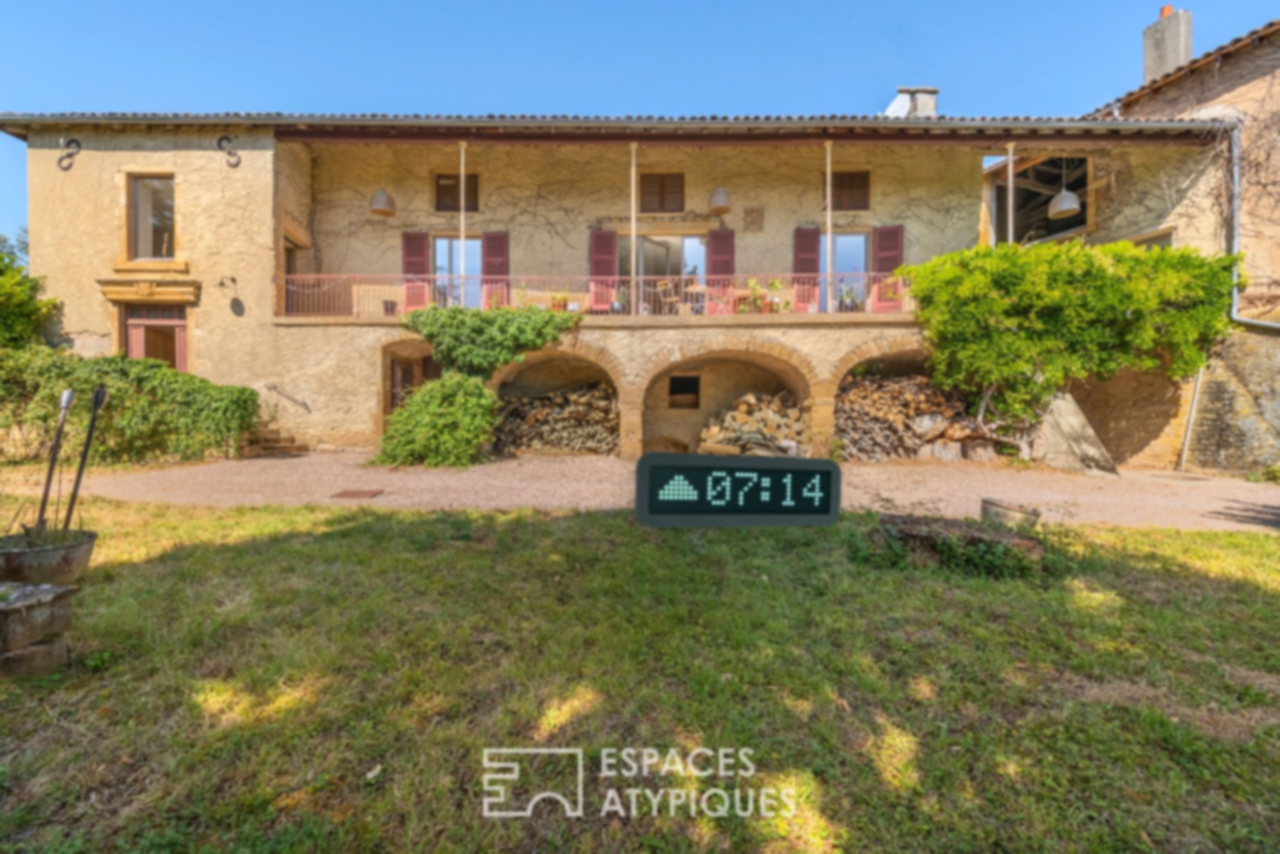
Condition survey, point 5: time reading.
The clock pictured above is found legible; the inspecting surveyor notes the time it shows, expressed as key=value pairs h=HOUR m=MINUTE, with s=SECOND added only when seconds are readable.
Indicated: h=7 m=14
